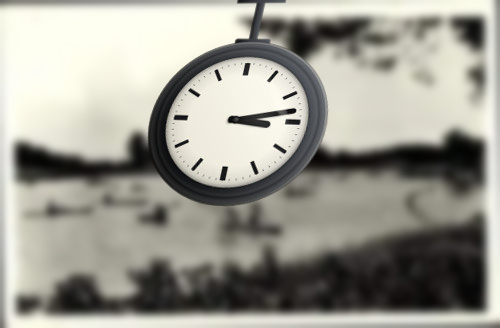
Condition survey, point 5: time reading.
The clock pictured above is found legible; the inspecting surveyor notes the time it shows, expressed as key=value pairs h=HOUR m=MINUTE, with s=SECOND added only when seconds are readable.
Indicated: h=3 m=13
